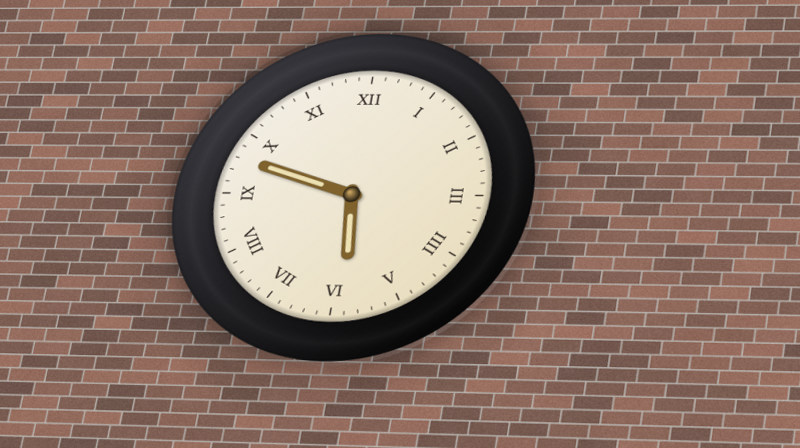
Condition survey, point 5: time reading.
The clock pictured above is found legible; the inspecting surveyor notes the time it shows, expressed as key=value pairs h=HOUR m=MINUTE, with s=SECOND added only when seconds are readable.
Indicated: h=5 m=48
